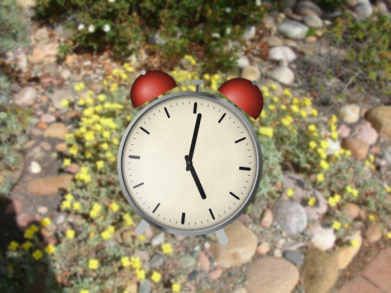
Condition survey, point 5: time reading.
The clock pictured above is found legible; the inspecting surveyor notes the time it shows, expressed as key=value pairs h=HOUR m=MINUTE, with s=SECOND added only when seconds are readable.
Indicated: h=5 m=1
